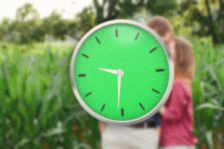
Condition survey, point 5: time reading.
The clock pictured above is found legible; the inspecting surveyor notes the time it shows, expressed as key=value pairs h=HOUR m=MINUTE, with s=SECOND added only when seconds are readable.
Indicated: h=9 m=31
